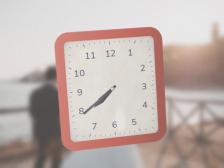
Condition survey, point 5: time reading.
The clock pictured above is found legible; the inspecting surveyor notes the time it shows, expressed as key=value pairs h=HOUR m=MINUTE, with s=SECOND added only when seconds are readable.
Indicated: h=7 m=39
